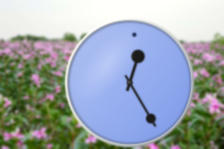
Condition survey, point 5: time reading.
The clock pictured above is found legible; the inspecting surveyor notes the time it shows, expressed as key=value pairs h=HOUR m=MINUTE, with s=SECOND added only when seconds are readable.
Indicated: h=12 m=24
